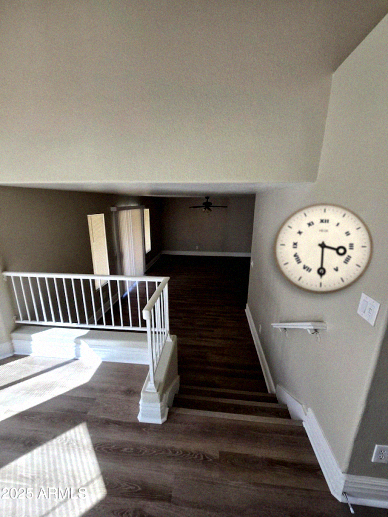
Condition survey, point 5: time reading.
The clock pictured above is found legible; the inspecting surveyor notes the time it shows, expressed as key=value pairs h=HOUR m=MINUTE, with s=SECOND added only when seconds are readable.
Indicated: h=3 m=30
